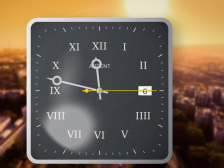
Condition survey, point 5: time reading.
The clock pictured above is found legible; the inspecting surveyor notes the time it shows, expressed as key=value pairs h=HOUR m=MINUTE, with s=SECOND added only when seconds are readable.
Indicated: h=11 m=47 s=15
